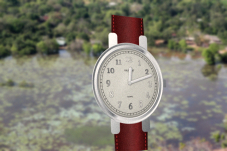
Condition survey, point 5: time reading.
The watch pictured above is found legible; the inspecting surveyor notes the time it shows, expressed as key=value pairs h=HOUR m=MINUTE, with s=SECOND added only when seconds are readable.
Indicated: h=12 m=12
